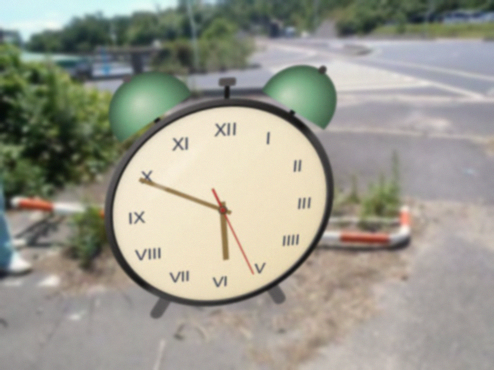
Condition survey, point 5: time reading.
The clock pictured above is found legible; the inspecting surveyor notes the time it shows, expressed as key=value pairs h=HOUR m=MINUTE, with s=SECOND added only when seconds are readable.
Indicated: h=5 m=49 s=26
